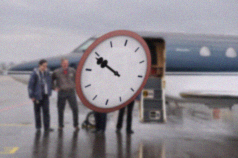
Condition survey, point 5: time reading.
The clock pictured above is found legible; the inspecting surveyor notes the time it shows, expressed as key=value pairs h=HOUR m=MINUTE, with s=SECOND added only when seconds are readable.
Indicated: h=9 m=49
